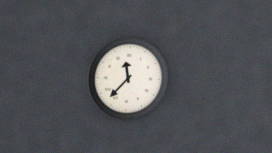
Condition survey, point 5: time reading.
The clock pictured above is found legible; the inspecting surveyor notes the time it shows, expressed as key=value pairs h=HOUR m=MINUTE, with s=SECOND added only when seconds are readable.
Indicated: h=11 m=37
